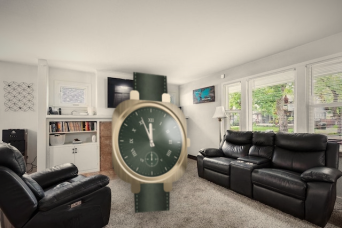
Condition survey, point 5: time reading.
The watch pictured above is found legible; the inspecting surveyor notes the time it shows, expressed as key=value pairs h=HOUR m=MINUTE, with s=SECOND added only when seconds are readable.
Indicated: h=11 m=56
